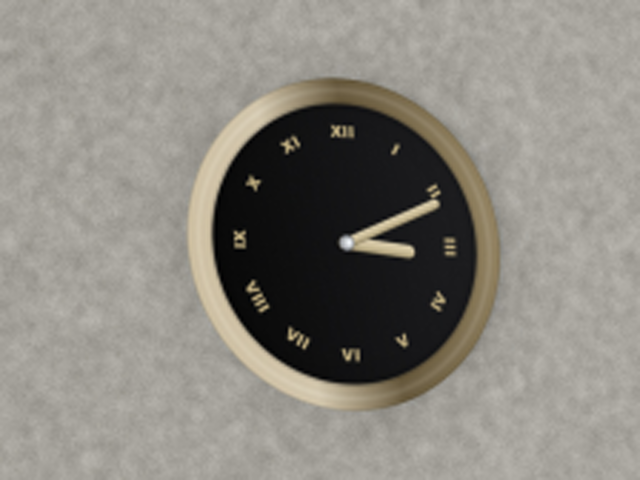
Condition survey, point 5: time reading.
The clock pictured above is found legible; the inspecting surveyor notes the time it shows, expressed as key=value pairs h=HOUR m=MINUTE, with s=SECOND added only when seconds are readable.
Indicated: h=3 m=11
